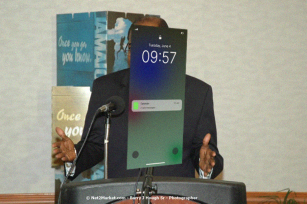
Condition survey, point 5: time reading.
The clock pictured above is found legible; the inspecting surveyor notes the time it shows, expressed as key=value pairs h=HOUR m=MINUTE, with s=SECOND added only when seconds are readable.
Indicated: h=9 m=57
